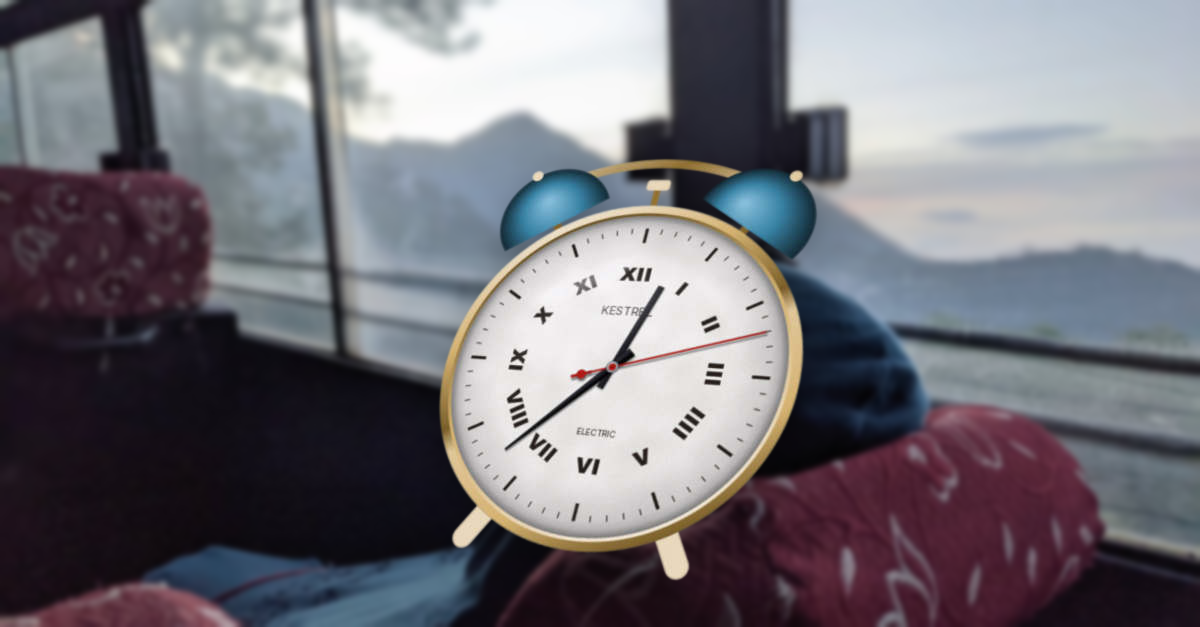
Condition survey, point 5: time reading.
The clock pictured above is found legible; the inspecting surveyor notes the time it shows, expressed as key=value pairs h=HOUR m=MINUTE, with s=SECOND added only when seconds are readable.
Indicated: h=12 m=37 s=12
